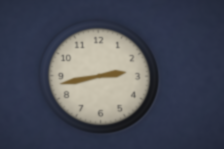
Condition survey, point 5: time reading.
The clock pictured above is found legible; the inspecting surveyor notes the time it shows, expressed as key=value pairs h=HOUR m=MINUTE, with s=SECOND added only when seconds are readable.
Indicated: h=2 m=43
